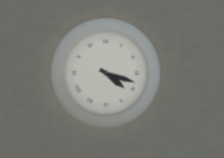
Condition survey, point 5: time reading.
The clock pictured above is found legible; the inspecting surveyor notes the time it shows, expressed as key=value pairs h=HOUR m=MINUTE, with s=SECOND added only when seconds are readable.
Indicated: h=4 m=18
